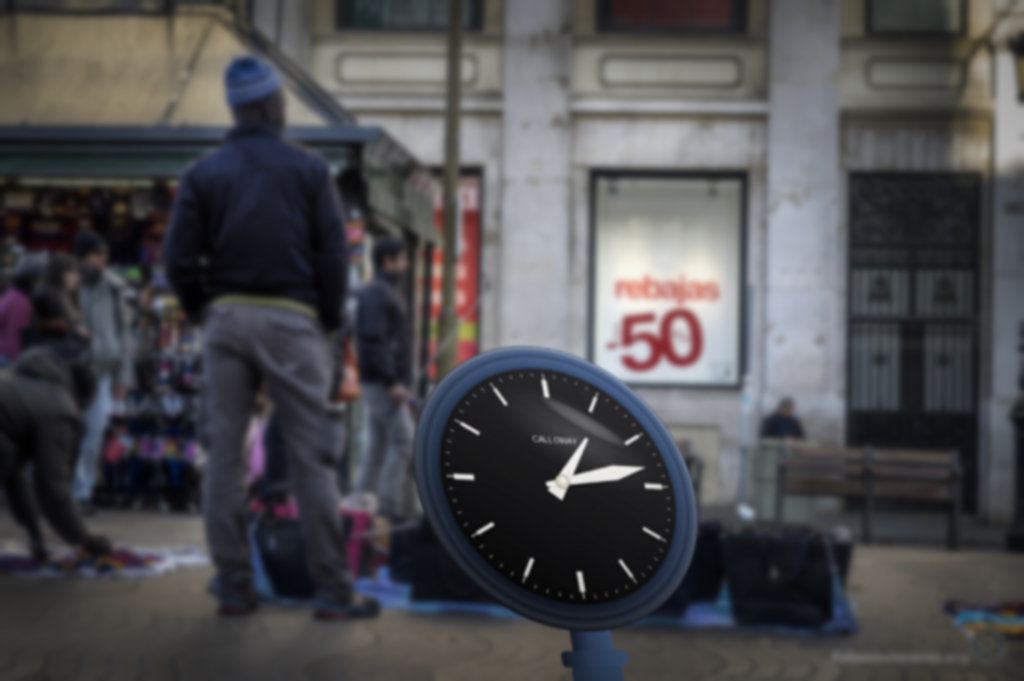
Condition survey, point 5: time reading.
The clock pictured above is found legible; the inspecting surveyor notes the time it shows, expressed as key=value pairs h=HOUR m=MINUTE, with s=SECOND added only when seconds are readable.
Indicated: h=1 m=13
